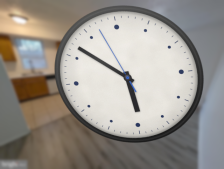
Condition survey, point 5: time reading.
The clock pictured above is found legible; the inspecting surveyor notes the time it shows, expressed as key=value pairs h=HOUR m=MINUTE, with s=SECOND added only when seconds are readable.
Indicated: h=5 m=51 s=57
